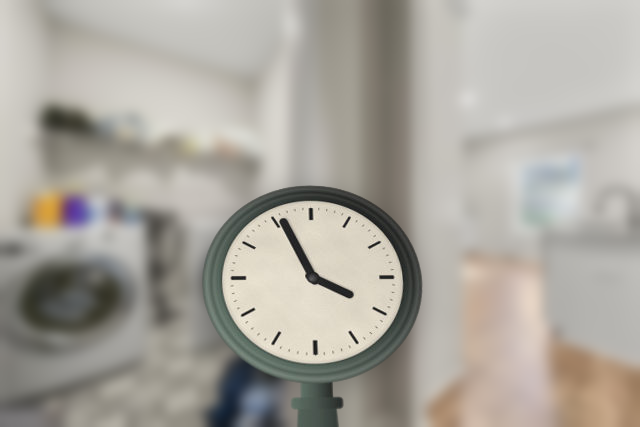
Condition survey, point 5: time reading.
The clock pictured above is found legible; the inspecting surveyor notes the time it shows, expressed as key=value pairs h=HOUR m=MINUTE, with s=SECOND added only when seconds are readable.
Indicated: h=3 m=56
